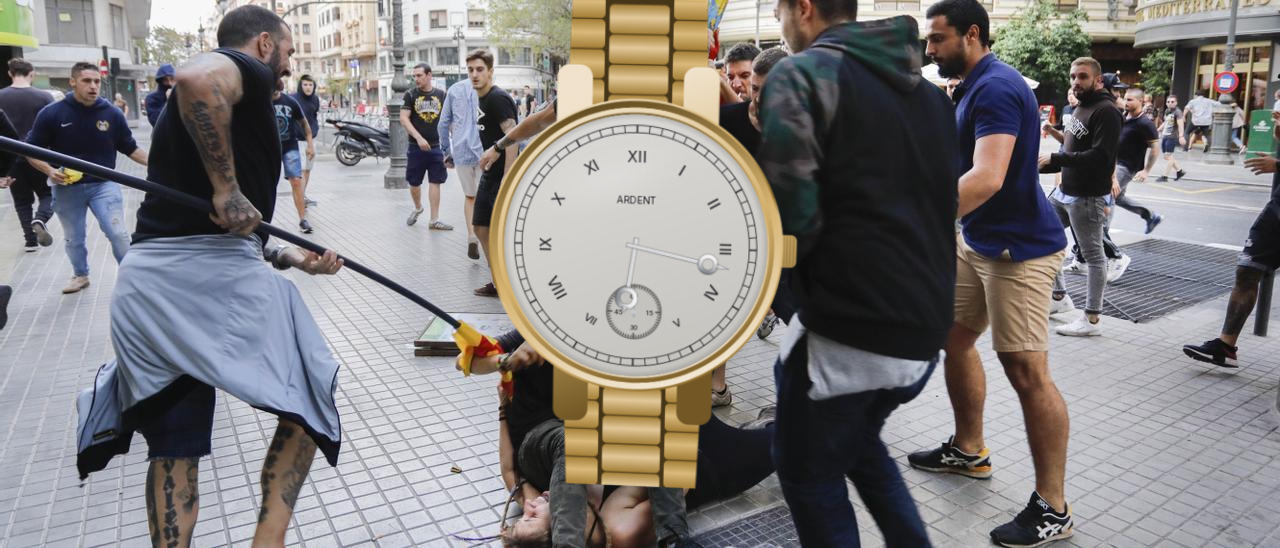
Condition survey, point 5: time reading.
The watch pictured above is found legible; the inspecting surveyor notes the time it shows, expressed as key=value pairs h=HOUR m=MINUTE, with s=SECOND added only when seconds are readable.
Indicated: h=6 m=17
